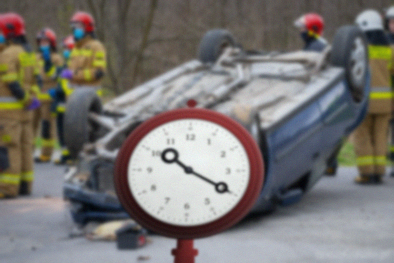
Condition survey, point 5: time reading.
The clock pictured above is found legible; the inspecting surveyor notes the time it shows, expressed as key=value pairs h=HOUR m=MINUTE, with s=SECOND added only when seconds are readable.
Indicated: h=10 m=20
